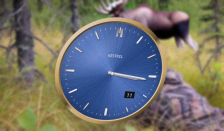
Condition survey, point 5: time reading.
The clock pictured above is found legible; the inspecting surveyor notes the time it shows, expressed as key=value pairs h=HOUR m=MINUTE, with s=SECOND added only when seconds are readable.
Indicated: h=3 m=16
